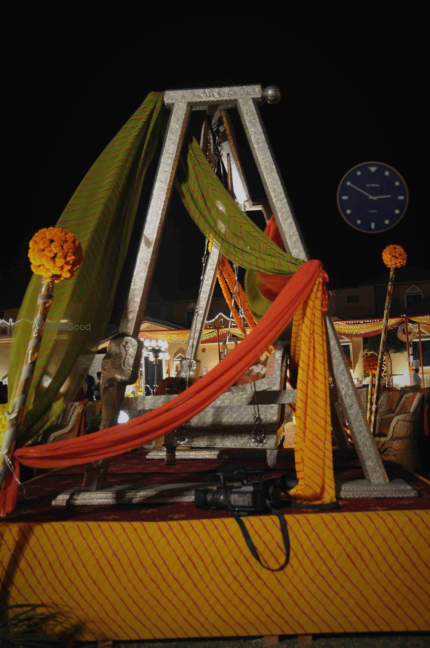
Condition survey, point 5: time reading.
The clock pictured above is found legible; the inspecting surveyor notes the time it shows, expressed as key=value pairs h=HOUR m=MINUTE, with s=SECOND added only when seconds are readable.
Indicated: h=2 m=50
